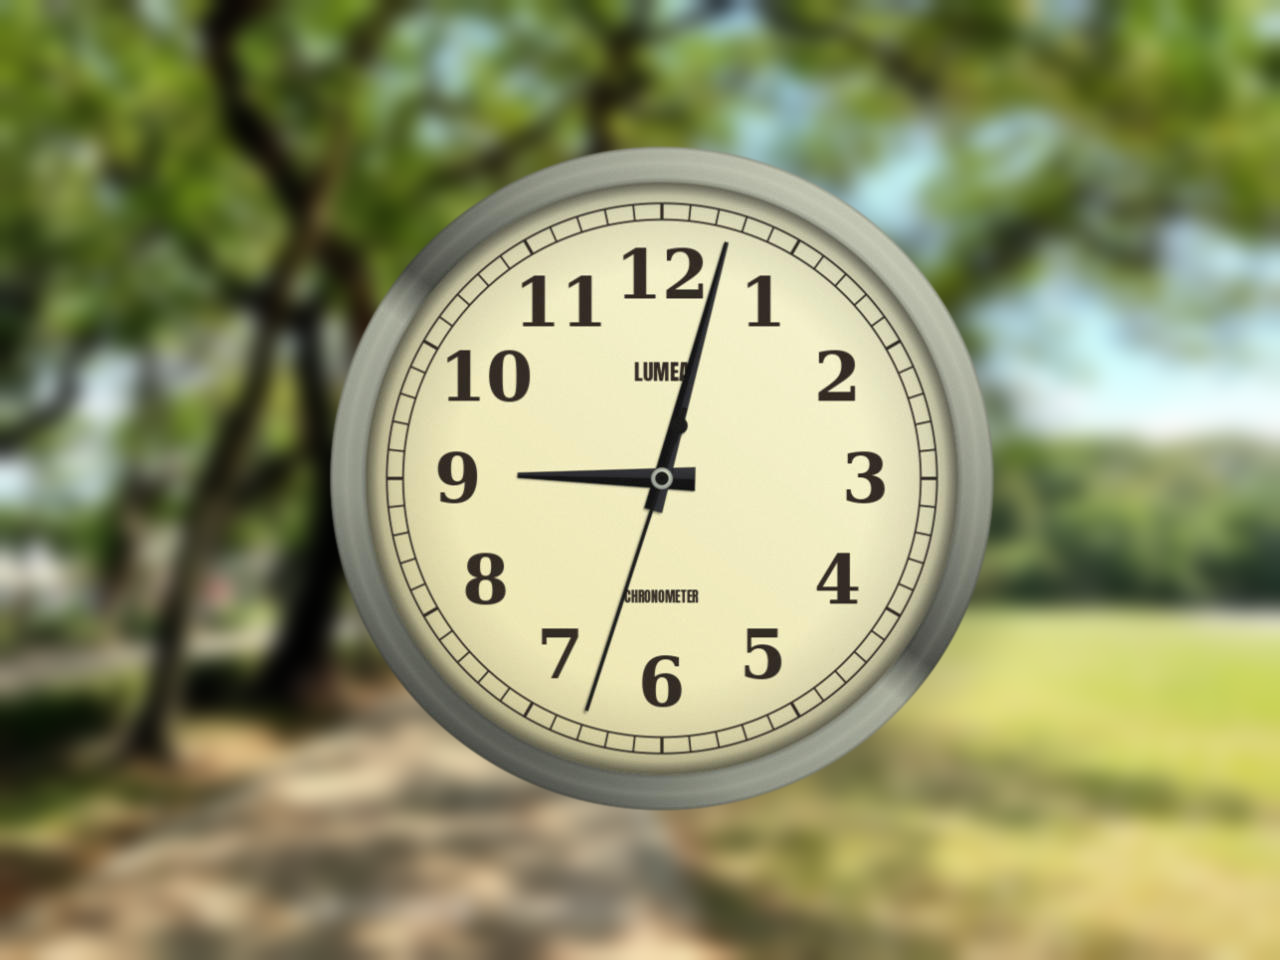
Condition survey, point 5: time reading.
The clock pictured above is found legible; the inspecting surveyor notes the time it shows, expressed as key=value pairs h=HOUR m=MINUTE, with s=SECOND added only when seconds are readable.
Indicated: h=9 m=2 s=33
